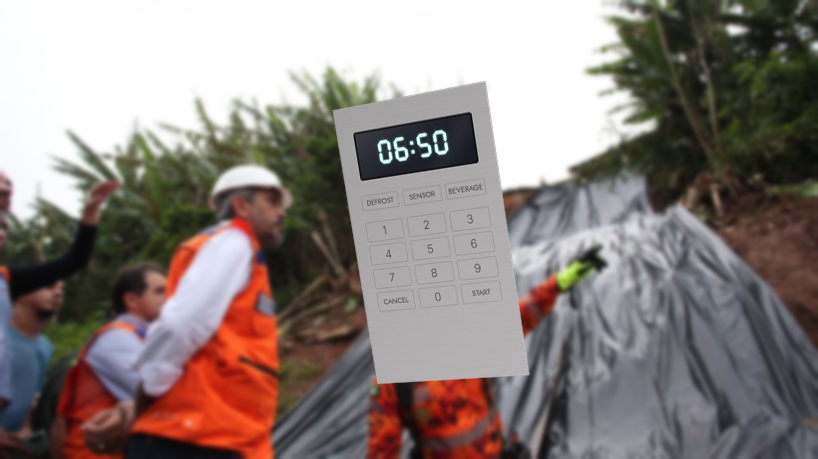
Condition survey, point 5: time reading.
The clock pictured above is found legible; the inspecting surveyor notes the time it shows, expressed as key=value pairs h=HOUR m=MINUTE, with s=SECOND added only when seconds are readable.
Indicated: h=6 m=50
